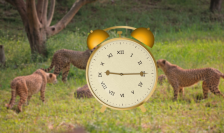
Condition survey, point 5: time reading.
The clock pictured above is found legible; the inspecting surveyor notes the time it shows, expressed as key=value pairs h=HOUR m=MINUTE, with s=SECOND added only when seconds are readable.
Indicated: h=9 m=15
